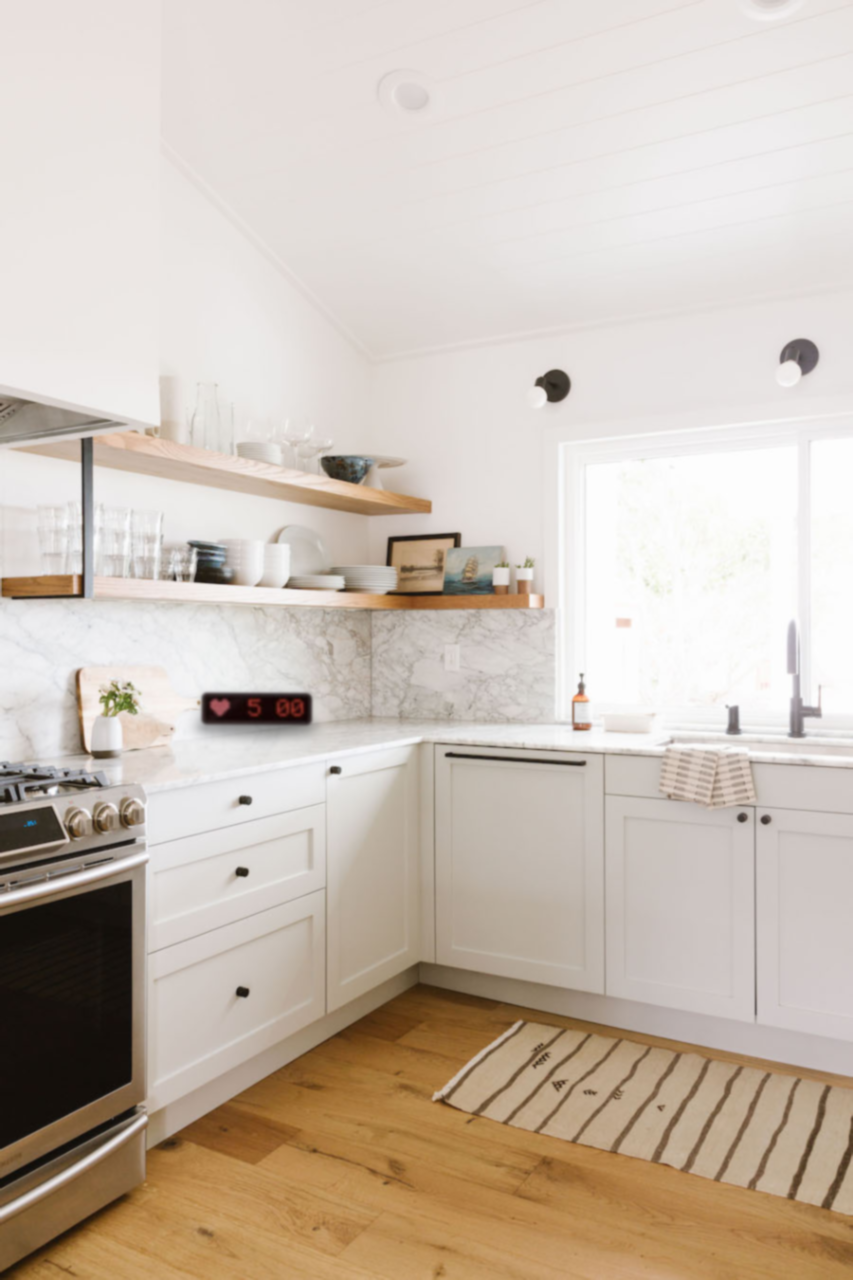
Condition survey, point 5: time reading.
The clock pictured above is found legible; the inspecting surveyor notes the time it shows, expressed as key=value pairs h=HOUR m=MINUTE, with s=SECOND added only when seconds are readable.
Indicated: h=5 m=0
